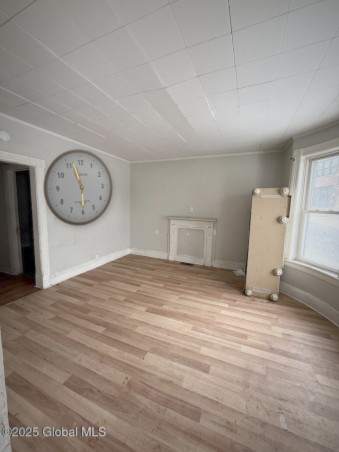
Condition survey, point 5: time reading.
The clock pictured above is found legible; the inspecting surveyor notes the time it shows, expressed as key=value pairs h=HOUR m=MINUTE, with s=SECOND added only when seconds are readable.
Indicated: h=5 m=57
